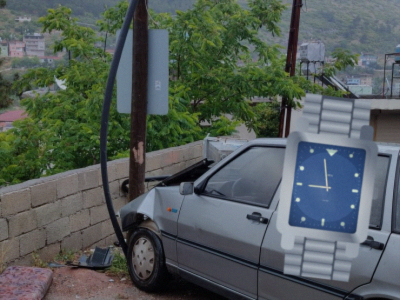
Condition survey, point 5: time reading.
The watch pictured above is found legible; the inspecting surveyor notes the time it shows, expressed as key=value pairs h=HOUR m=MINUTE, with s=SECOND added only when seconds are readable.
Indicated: h=8 m=58
